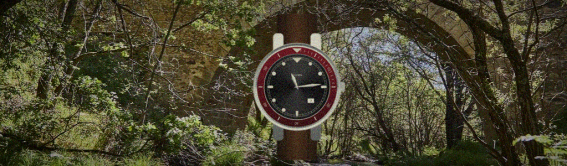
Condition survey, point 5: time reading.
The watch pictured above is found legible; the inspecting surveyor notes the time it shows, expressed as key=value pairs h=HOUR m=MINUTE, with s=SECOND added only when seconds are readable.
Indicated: h=11 m=14
